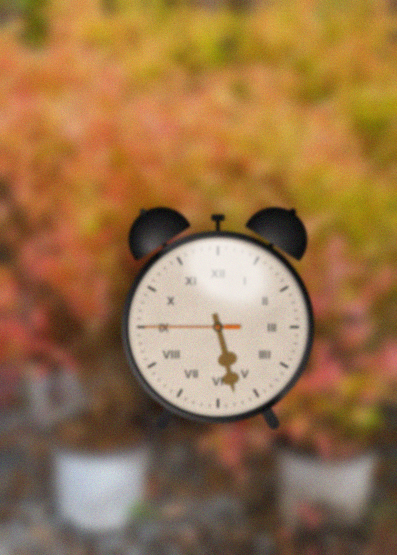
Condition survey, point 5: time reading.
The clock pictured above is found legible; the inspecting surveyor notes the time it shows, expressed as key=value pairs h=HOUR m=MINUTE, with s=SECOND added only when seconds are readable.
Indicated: h=5 m=27 s=45
